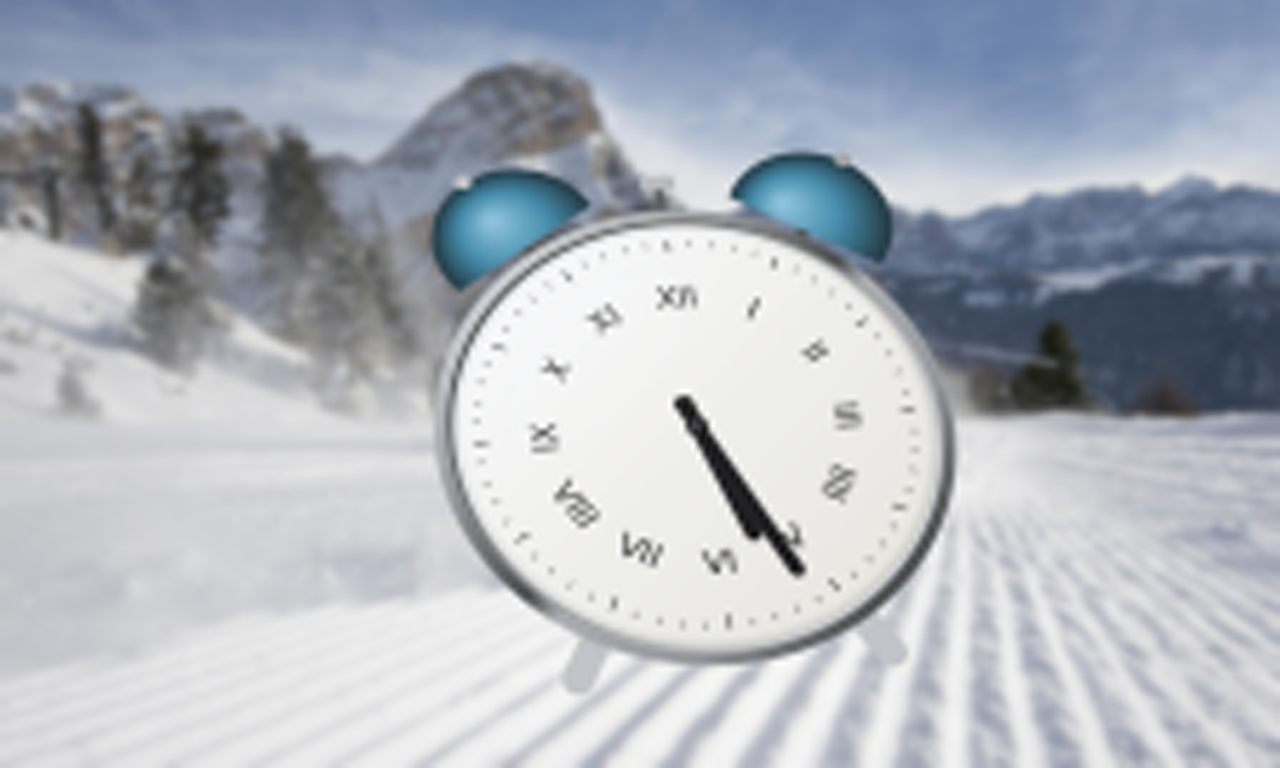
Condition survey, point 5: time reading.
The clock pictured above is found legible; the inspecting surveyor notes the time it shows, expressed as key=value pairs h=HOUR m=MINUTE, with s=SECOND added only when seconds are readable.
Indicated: h=5 m=26
